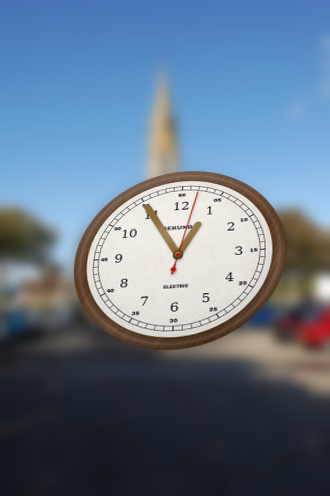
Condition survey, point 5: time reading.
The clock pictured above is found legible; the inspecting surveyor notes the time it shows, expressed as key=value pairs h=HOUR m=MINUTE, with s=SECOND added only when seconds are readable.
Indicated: h=12 m=55 s=2
